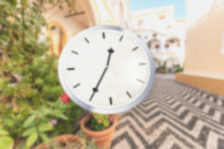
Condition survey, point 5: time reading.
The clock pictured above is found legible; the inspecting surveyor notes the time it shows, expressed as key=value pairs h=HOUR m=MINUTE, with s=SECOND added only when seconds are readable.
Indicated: h=12 m=35
